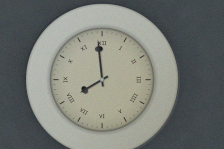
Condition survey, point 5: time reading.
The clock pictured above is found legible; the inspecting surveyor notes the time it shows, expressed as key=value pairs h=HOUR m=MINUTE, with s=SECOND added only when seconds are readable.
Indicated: h=7 m=59
